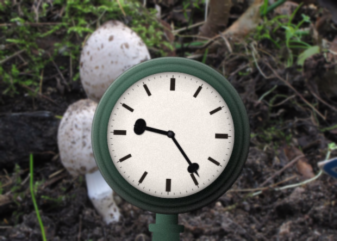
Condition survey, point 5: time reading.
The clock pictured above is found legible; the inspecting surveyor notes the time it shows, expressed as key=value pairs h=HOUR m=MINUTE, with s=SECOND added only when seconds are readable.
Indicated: h=9 m=24
